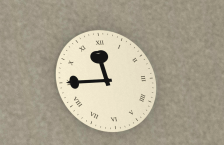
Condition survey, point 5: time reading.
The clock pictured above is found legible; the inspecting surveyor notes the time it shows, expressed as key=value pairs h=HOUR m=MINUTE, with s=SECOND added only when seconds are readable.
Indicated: h=11 m=45
